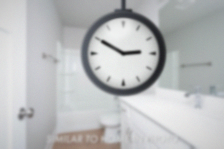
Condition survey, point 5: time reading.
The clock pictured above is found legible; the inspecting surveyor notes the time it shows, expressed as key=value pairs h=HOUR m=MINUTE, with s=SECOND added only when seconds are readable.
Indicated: h=2 m=50
